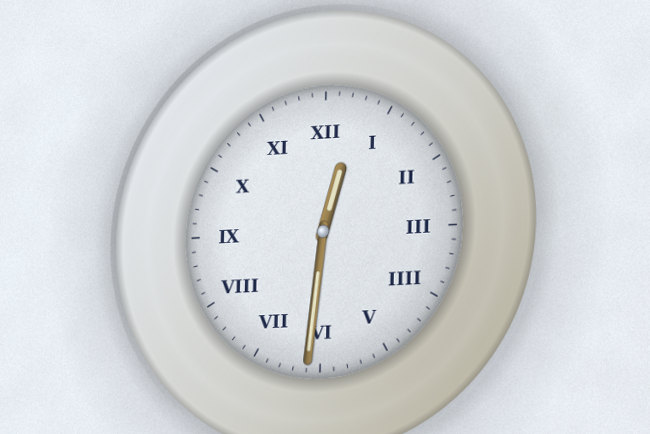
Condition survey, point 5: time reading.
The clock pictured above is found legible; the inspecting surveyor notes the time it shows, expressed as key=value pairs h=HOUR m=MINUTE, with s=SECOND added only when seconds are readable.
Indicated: h=12 m=31
